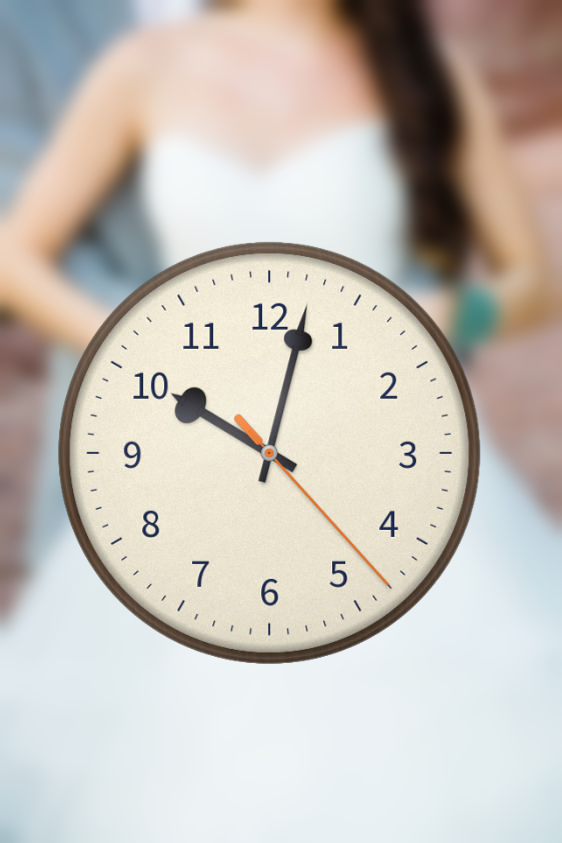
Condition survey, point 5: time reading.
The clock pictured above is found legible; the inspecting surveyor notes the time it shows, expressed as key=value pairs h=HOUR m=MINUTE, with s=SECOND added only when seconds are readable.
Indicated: h=10 m=2 s=23
